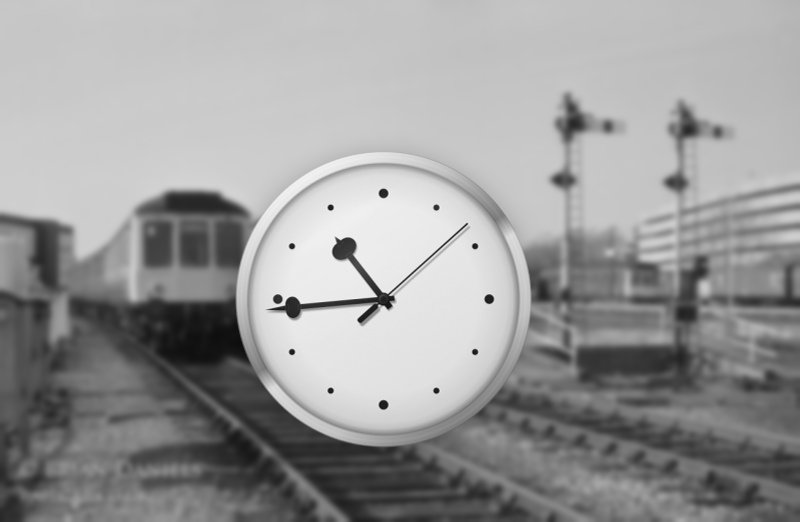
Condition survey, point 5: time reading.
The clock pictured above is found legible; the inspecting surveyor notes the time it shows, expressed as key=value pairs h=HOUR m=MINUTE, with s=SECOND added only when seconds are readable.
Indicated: h=10 m=44 s=8
